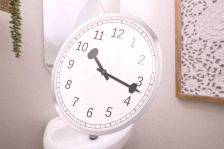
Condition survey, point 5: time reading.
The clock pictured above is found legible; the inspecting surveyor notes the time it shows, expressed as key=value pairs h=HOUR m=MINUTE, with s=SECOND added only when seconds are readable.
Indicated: h=10 m=17
